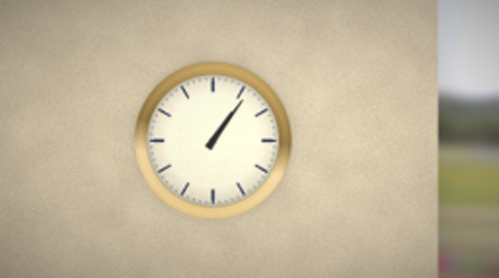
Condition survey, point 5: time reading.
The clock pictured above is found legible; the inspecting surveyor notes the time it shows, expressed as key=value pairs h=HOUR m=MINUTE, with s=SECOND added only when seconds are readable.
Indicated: h=1 m=6
